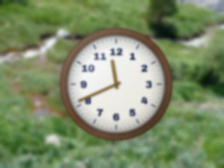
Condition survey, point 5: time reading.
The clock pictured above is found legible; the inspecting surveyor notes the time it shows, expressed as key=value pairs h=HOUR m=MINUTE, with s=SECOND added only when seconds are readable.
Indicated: h=11 m=41
